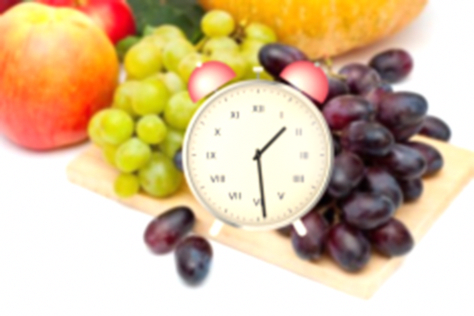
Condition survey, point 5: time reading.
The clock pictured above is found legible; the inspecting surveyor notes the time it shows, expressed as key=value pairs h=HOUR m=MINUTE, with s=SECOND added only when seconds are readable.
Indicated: h=1 m=29
